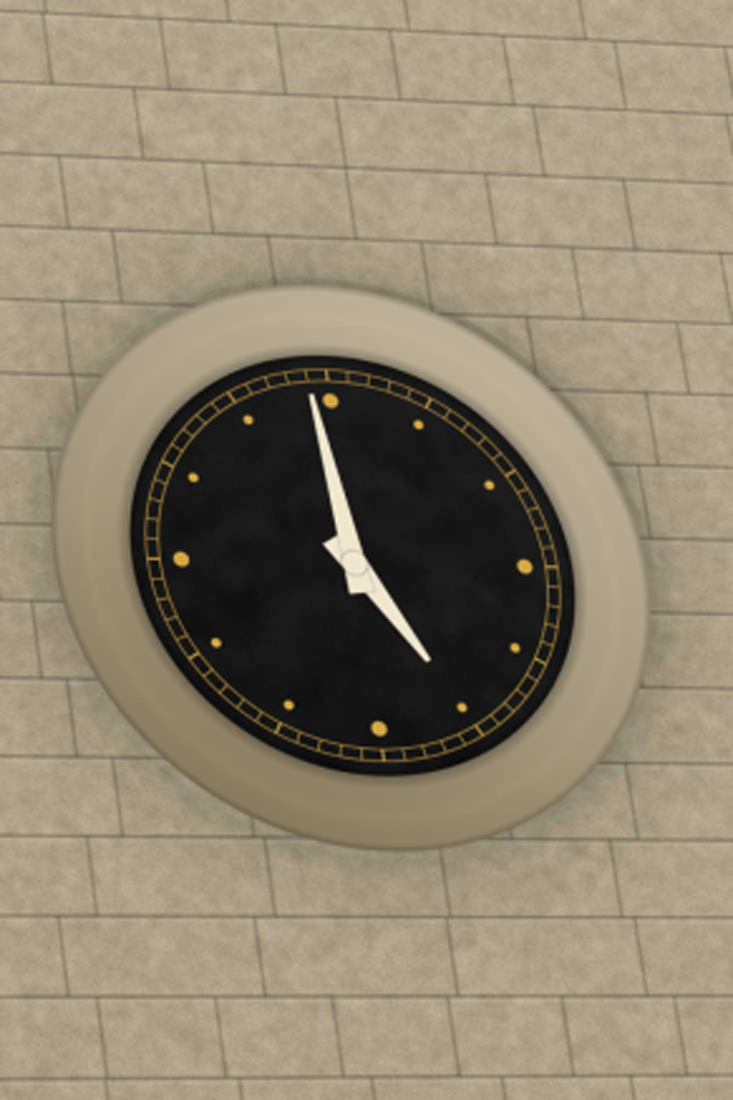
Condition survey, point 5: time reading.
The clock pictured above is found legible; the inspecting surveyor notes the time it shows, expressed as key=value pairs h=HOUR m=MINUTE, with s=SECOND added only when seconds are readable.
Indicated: h=4 m=59
